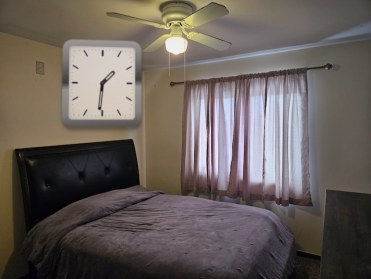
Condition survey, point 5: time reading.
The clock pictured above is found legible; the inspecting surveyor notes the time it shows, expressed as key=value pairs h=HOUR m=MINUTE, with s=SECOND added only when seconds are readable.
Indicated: h=1 m=31
